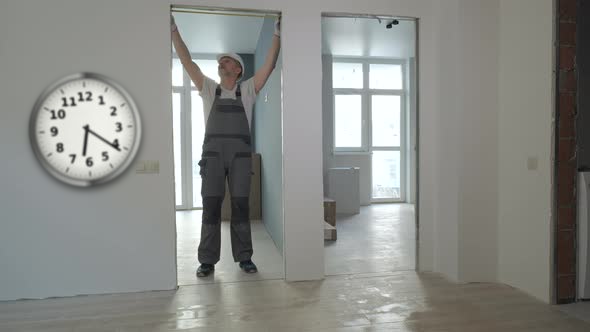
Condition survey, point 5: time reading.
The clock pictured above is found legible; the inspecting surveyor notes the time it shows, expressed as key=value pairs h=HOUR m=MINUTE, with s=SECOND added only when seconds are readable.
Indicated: h=6 m=21
